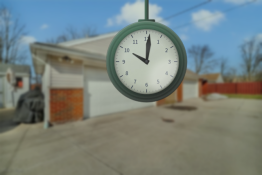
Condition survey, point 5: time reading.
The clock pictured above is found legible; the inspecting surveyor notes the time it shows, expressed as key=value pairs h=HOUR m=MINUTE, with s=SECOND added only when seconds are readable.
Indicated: h=10 m=1
